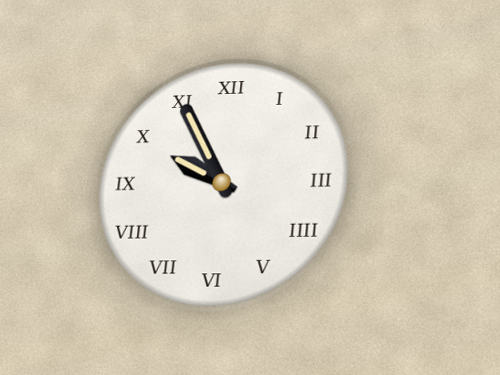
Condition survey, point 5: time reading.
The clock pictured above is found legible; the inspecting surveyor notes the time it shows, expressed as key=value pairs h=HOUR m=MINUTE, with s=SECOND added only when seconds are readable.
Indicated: h=9 m=55
